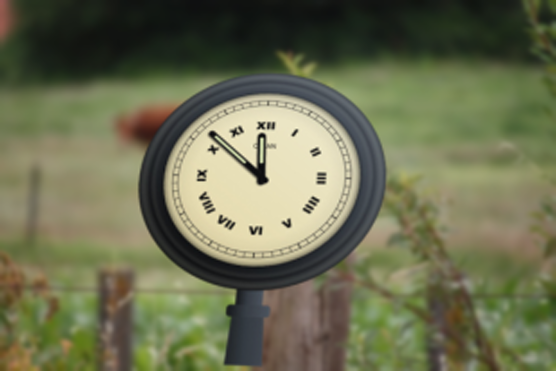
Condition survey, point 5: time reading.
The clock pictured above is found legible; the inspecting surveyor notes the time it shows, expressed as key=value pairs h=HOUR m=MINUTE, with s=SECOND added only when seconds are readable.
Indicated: h=11 m=52
